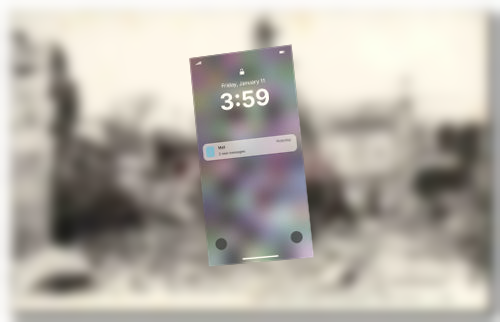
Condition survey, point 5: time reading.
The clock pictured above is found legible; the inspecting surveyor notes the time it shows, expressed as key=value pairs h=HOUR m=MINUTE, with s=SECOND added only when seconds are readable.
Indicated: h=3 m=59
